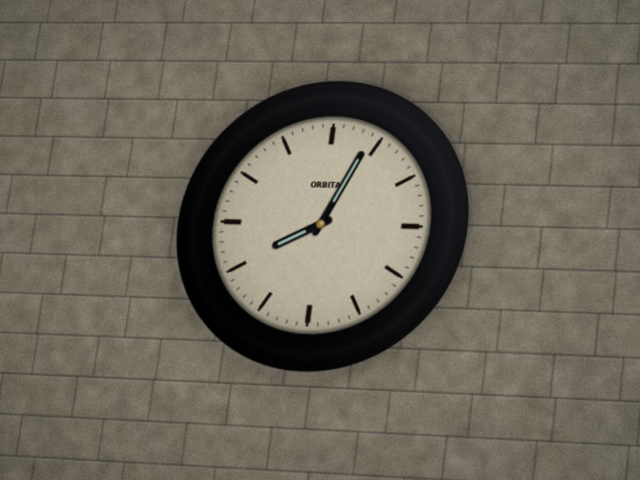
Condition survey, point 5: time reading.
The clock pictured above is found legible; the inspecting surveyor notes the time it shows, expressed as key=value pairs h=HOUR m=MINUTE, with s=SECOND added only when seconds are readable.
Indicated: h=8 m=4
